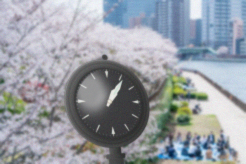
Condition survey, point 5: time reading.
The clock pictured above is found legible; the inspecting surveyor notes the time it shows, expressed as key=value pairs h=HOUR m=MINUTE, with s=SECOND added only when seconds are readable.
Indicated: h=1 m=6
